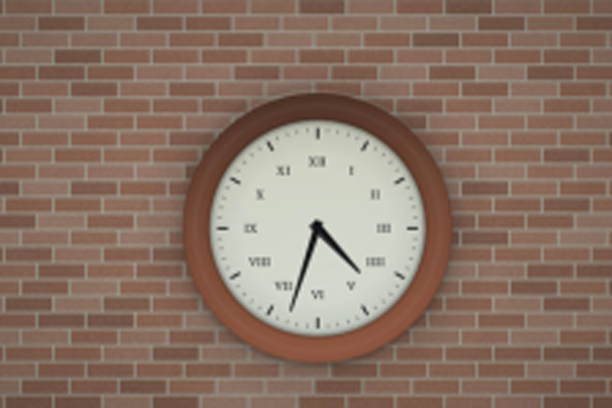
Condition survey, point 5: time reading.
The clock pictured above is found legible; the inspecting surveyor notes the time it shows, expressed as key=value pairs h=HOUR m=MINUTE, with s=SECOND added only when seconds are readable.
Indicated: h=4 m=33
